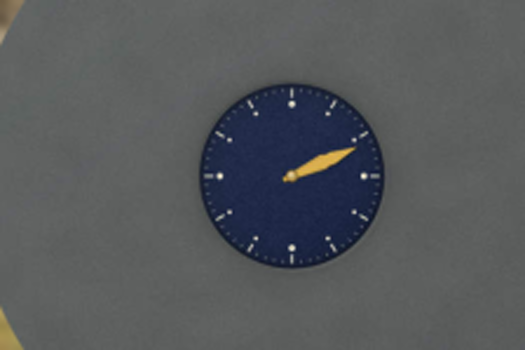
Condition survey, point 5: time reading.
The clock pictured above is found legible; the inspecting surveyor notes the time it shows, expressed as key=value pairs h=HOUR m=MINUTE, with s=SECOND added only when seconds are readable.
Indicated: h=2 m=11
